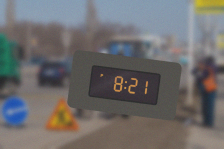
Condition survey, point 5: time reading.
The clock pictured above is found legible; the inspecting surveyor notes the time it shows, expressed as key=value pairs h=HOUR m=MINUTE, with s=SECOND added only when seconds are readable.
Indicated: h=8 m=21
